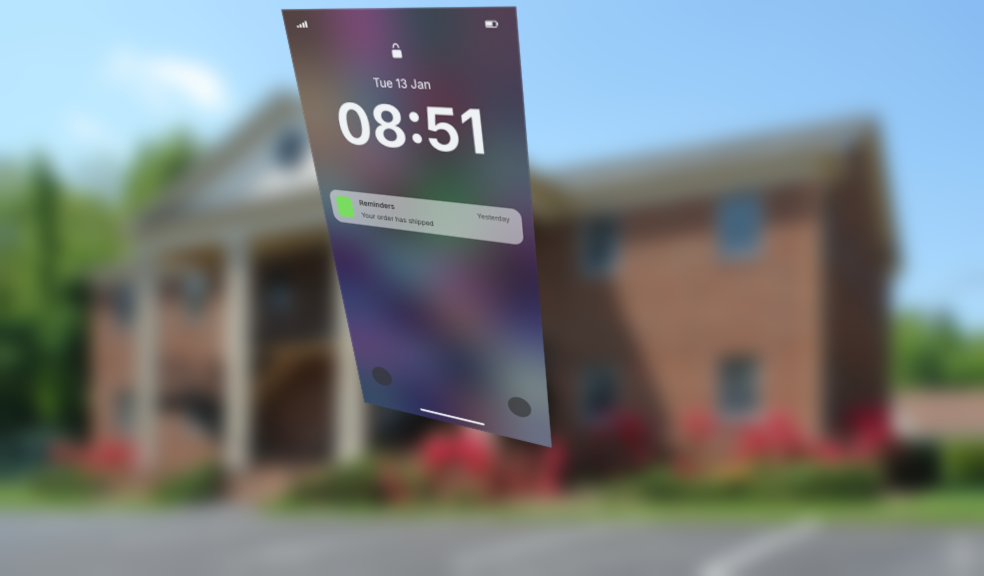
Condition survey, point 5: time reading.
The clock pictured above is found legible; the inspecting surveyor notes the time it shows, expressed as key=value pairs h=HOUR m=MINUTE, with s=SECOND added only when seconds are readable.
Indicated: h=8 m=51
